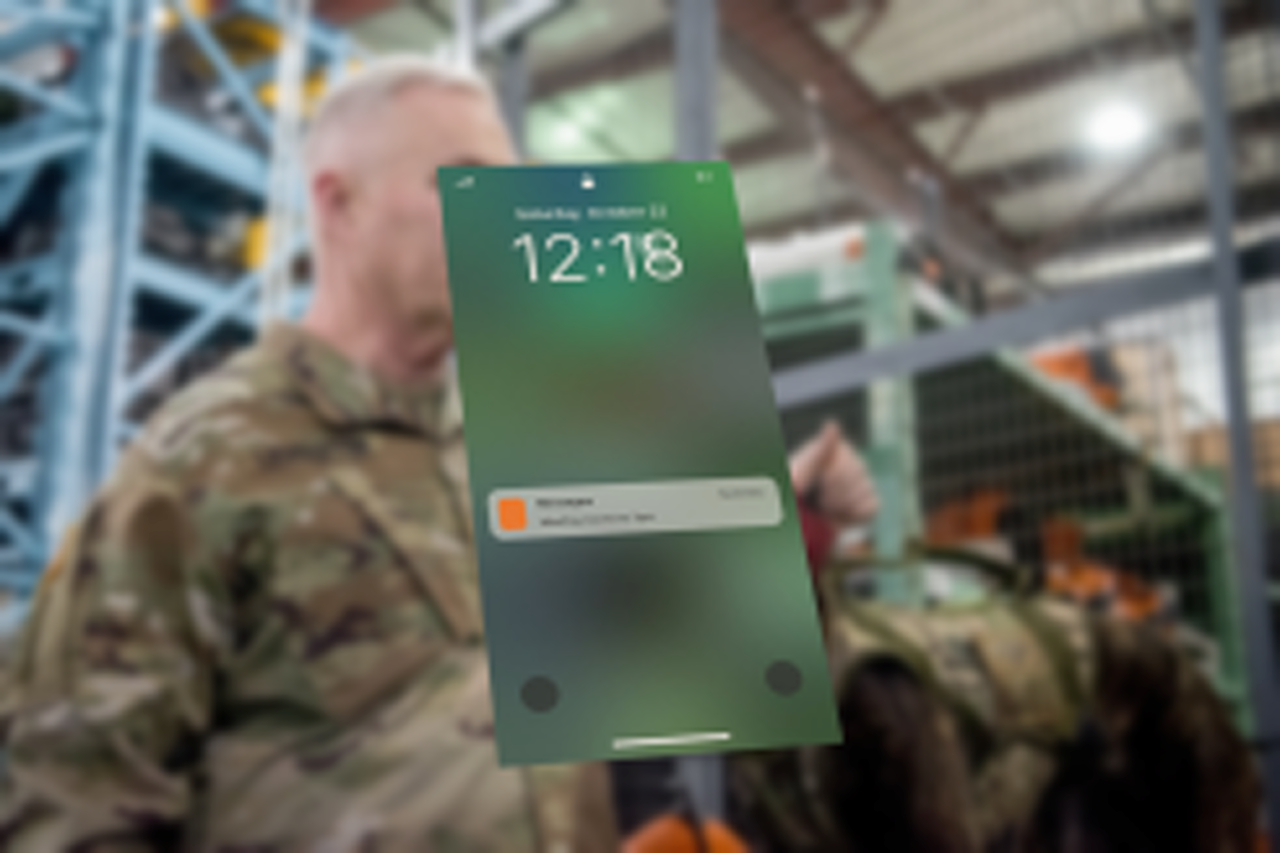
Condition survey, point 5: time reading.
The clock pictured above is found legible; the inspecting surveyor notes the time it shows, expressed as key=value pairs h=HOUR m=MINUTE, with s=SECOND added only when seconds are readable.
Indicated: h=12 m=18
